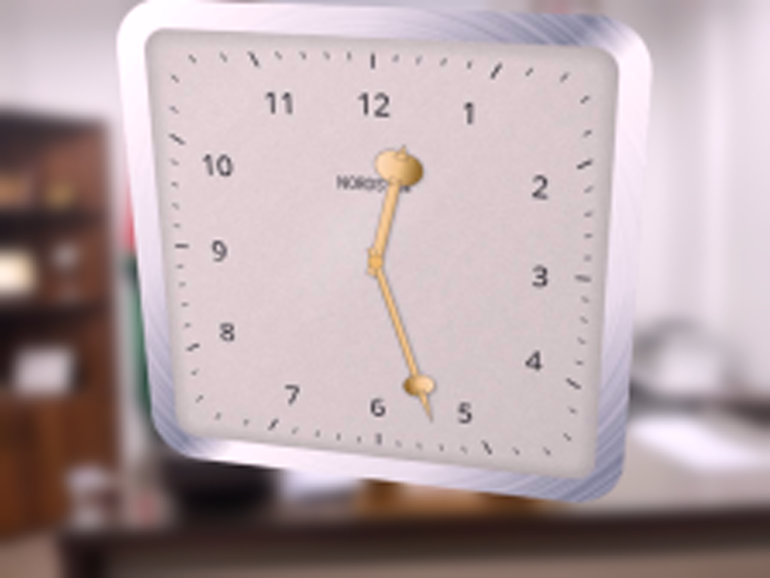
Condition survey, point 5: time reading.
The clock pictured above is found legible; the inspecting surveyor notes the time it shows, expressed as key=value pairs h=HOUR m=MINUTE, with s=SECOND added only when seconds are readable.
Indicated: h=12 m=27
